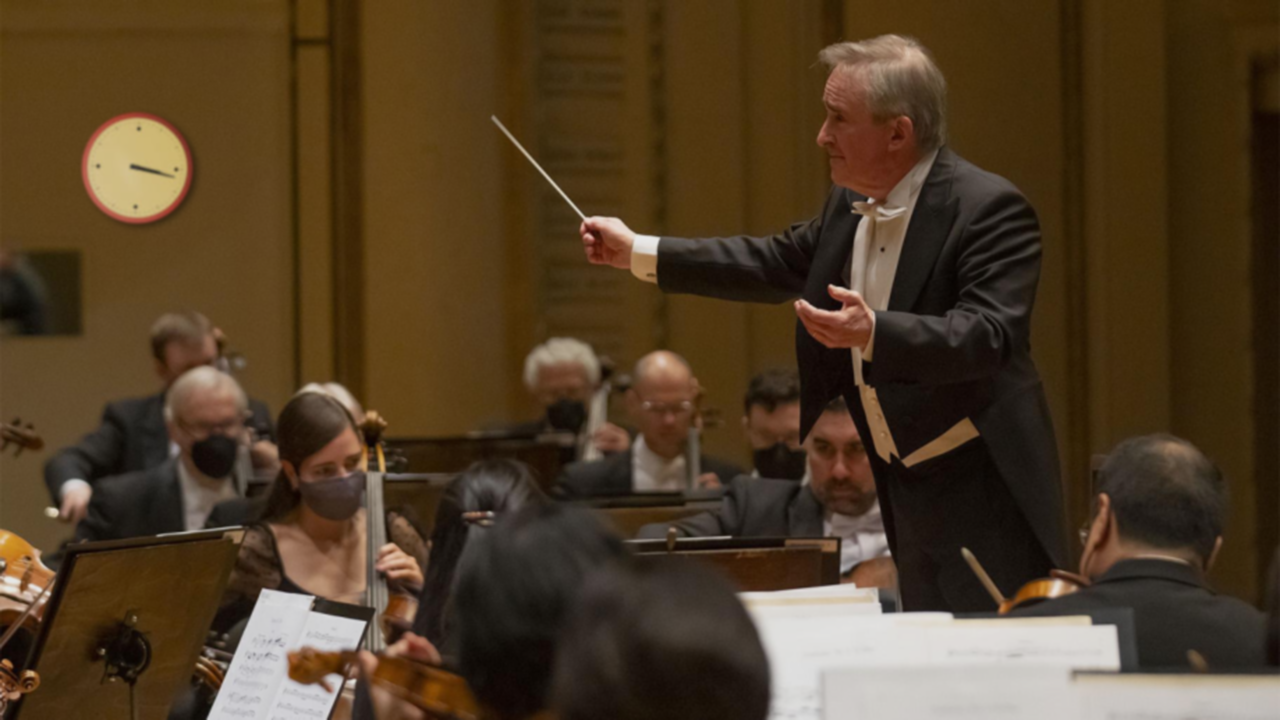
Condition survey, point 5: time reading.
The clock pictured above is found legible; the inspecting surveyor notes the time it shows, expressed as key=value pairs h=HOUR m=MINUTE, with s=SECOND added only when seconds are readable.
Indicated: h=3 m=17
